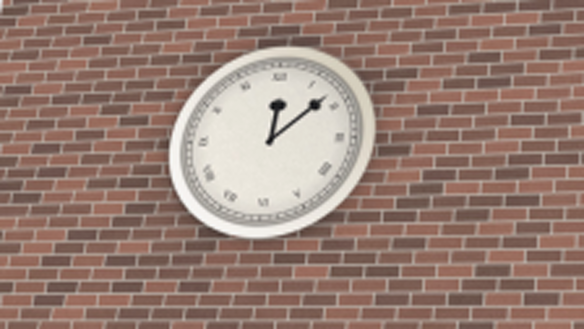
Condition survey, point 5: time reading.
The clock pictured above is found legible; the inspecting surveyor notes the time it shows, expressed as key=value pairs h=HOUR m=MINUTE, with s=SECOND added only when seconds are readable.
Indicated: h=12 m=8
